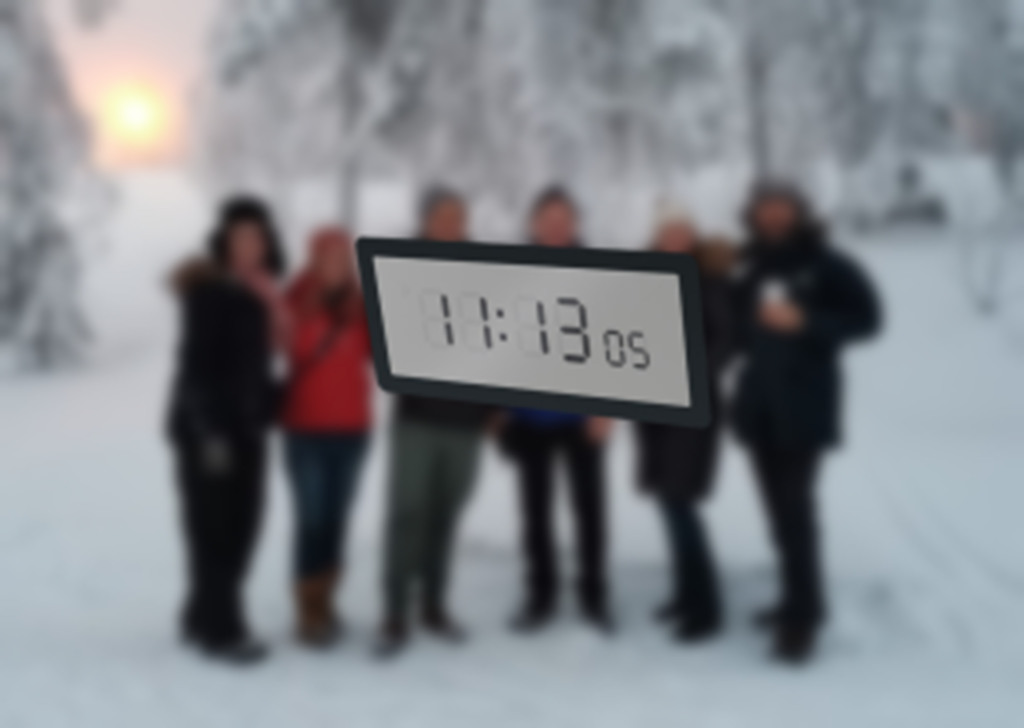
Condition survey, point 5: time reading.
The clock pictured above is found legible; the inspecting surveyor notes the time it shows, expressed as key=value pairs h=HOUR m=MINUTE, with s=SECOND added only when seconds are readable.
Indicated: h=11 m=13 s=5
